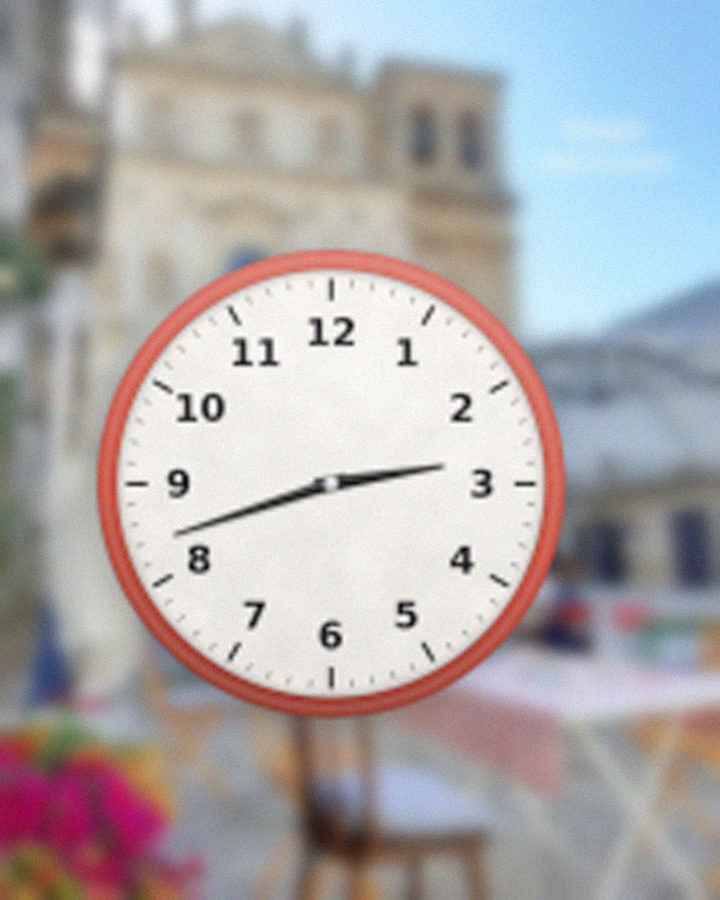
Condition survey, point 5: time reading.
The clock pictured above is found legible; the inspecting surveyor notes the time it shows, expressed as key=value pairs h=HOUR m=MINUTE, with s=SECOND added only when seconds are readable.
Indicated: h=2 m=42
